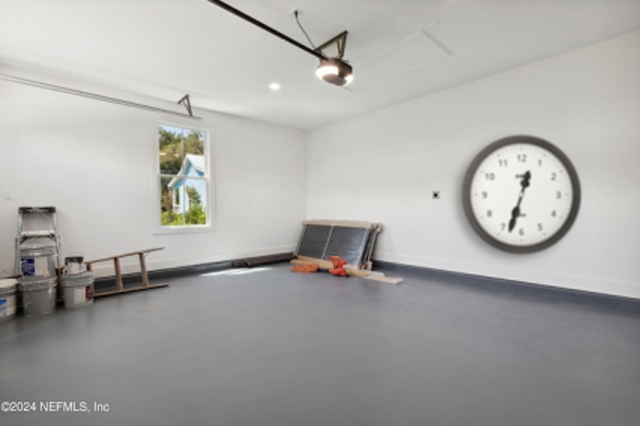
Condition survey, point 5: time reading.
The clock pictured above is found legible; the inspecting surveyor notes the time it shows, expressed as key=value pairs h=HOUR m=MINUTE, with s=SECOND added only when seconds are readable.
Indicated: h=12 m=33
